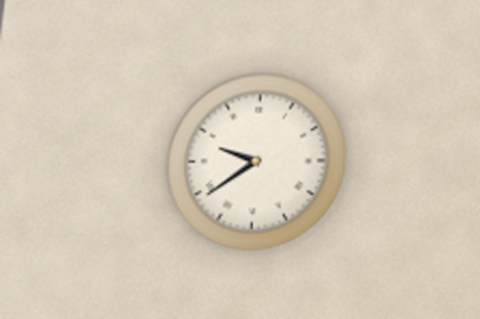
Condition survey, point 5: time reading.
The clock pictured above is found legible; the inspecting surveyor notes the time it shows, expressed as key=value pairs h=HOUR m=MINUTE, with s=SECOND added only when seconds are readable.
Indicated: h=9 m=39
